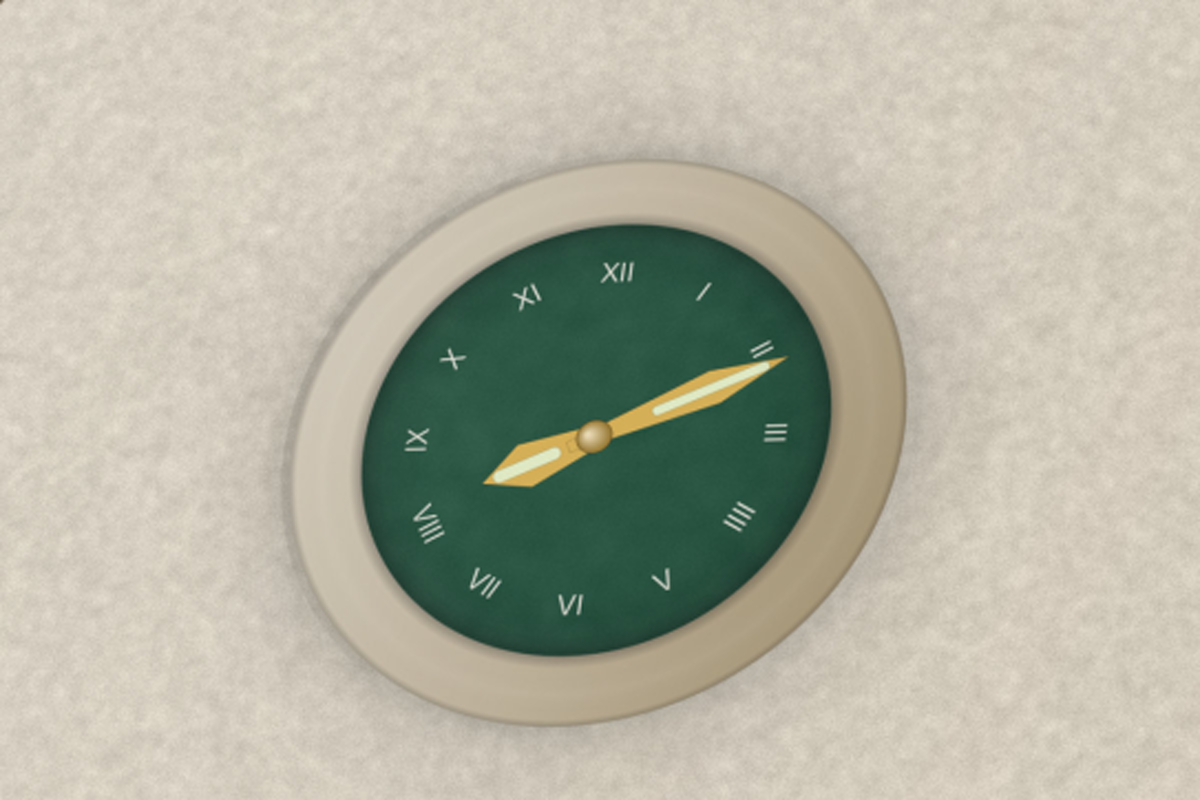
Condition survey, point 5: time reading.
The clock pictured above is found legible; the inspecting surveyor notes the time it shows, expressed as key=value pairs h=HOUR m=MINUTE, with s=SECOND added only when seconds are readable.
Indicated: h=8 m=11
